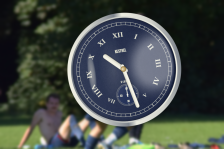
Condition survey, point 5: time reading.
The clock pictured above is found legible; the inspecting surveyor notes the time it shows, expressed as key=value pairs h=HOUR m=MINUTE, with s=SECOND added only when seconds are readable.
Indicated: h=10 m=28
